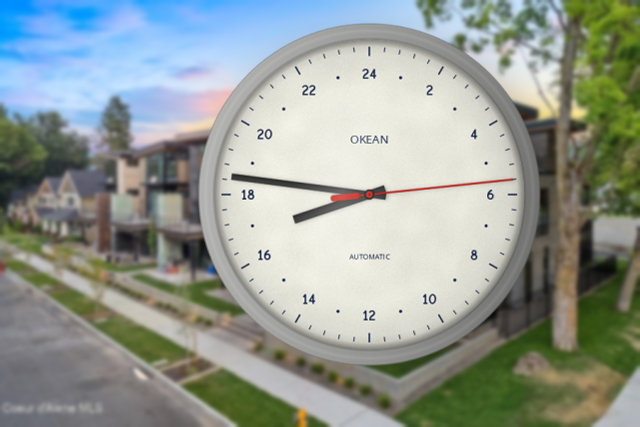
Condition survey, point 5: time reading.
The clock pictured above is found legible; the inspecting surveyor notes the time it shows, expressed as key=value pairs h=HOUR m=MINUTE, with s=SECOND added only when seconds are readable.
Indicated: h=16 m=46 s=14
